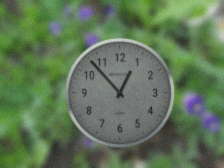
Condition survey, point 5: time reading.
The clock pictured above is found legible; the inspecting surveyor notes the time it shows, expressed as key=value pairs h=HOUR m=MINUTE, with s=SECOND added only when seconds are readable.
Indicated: h=12 m=53
